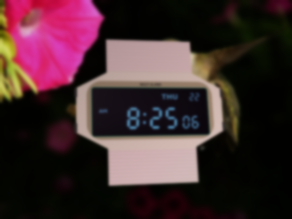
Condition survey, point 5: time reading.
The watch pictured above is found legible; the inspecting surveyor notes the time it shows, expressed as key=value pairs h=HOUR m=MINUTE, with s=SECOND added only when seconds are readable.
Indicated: h=8 m=25 s=6
